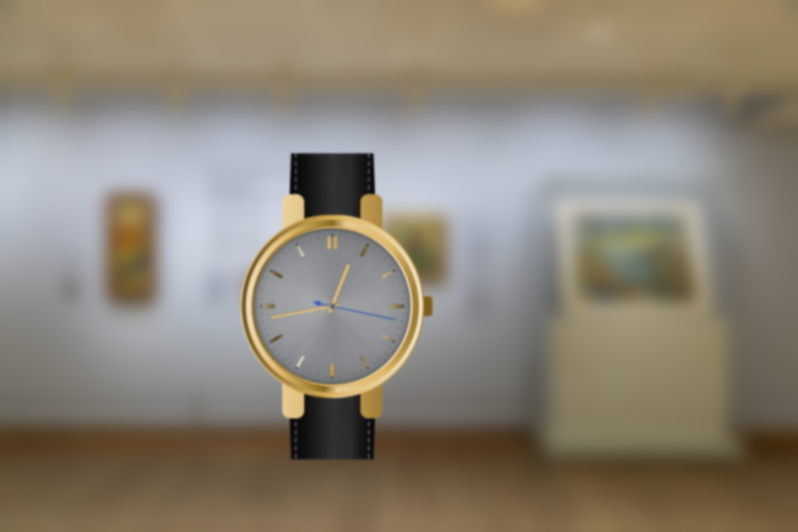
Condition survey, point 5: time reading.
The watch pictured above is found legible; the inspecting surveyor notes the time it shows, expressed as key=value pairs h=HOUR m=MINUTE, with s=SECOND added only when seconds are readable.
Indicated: h=12 m=43 s=17
